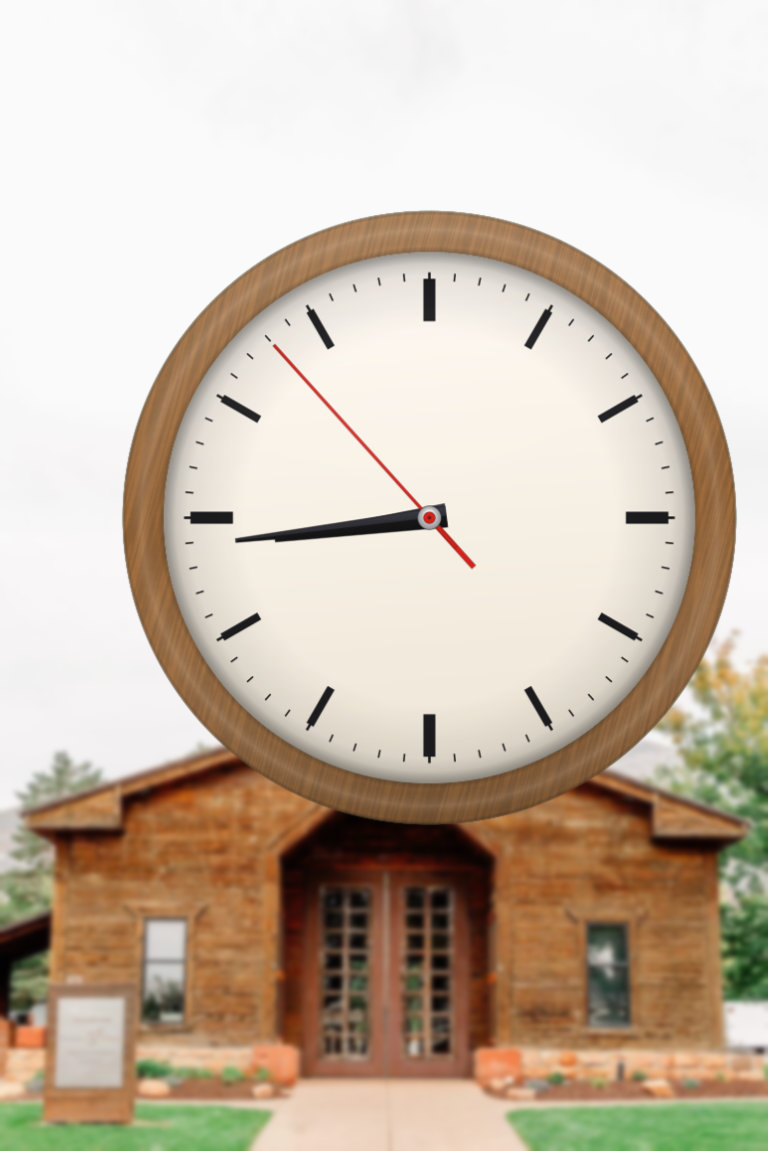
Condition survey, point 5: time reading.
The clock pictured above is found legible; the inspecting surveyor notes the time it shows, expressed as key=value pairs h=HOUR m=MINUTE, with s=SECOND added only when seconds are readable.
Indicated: h=8 m=43 s=53
